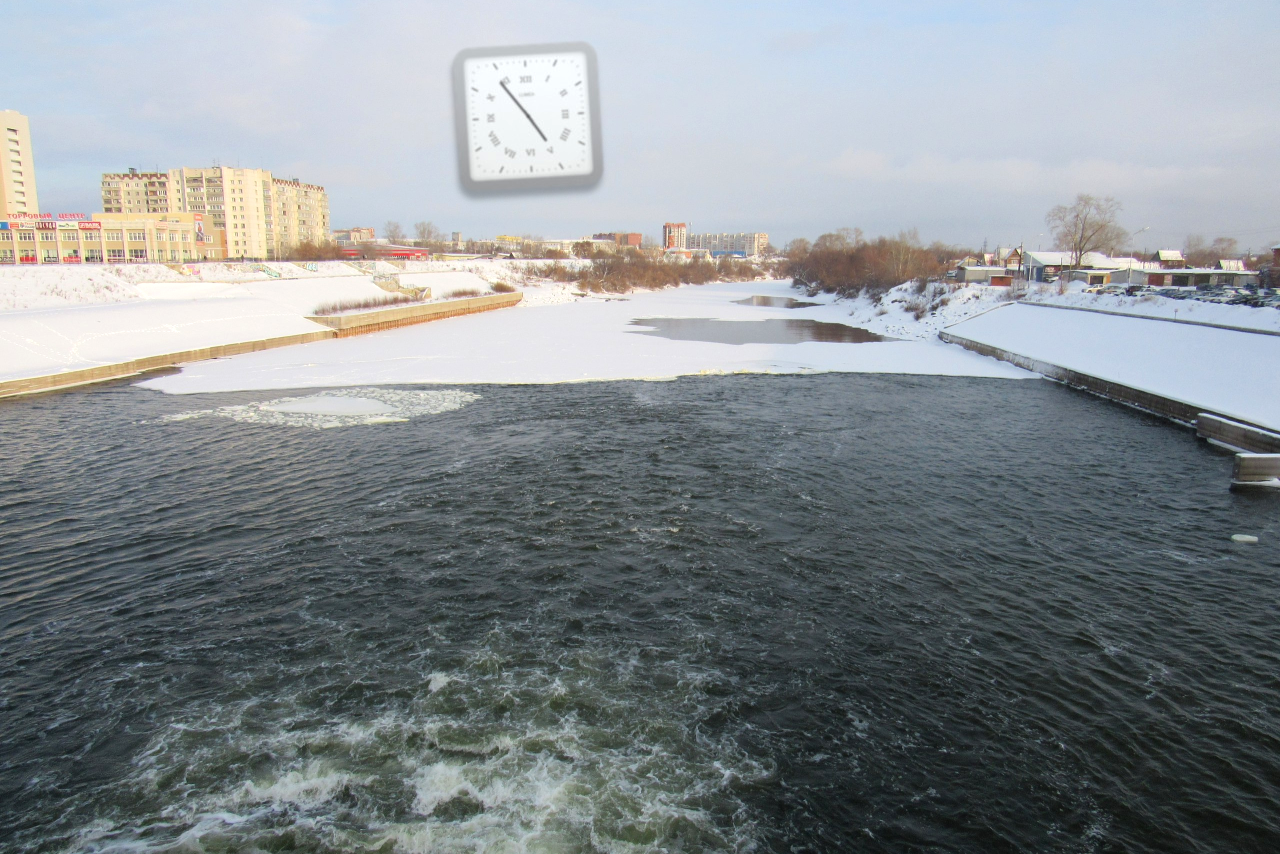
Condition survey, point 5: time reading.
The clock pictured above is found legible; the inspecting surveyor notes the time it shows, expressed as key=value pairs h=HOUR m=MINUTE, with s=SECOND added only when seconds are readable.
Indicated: h=4 m=54
